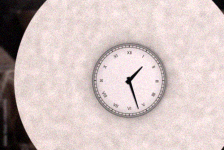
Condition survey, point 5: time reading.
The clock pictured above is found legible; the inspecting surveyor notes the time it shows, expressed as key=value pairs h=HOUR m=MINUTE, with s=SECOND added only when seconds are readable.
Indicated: h=1 m=27
